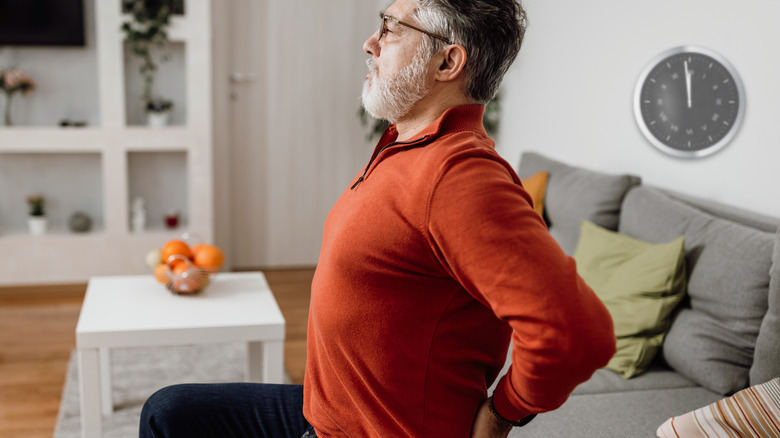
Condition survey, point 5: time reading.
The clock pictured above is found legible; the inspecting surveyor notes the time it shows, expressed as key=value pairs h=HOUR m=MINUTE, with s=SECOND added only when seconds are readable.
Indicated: h=11 m=59
